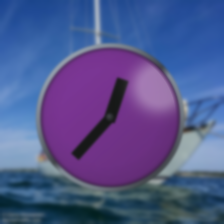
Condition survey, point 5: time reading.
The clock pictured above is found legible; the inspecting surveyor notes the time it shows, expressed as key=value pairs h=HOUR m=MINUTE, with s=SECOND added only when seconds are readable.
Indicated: h=12 m=37
